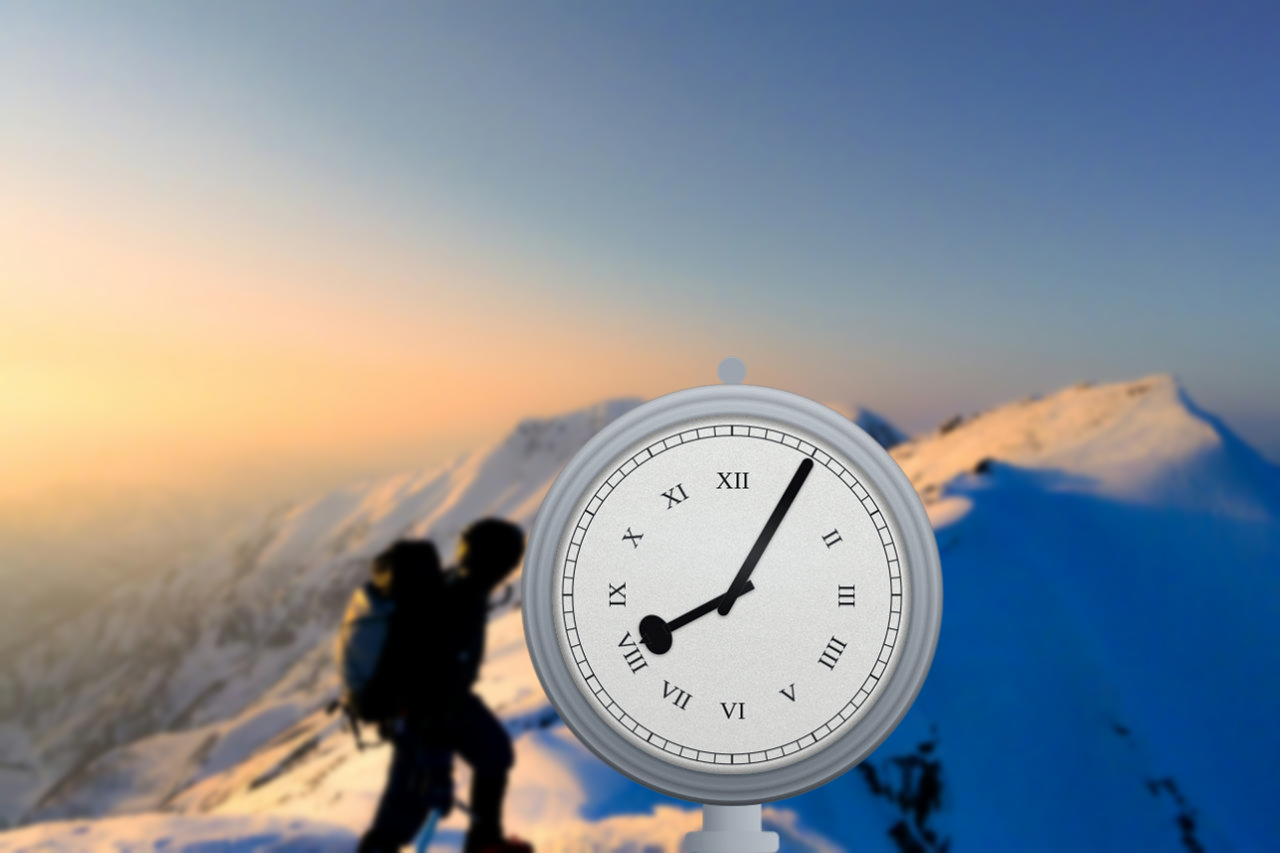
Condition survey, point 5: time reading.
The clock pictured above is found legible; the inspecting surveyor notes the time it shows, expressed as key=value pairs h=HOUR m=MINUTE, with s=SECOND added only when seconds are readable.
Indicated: h=8 m=5
